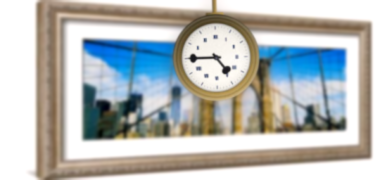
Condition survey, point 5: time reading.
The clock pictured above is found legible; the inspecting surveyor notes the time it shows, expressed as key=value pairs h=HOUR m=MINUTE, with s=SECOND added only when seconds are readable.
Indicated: h=4 m=45
